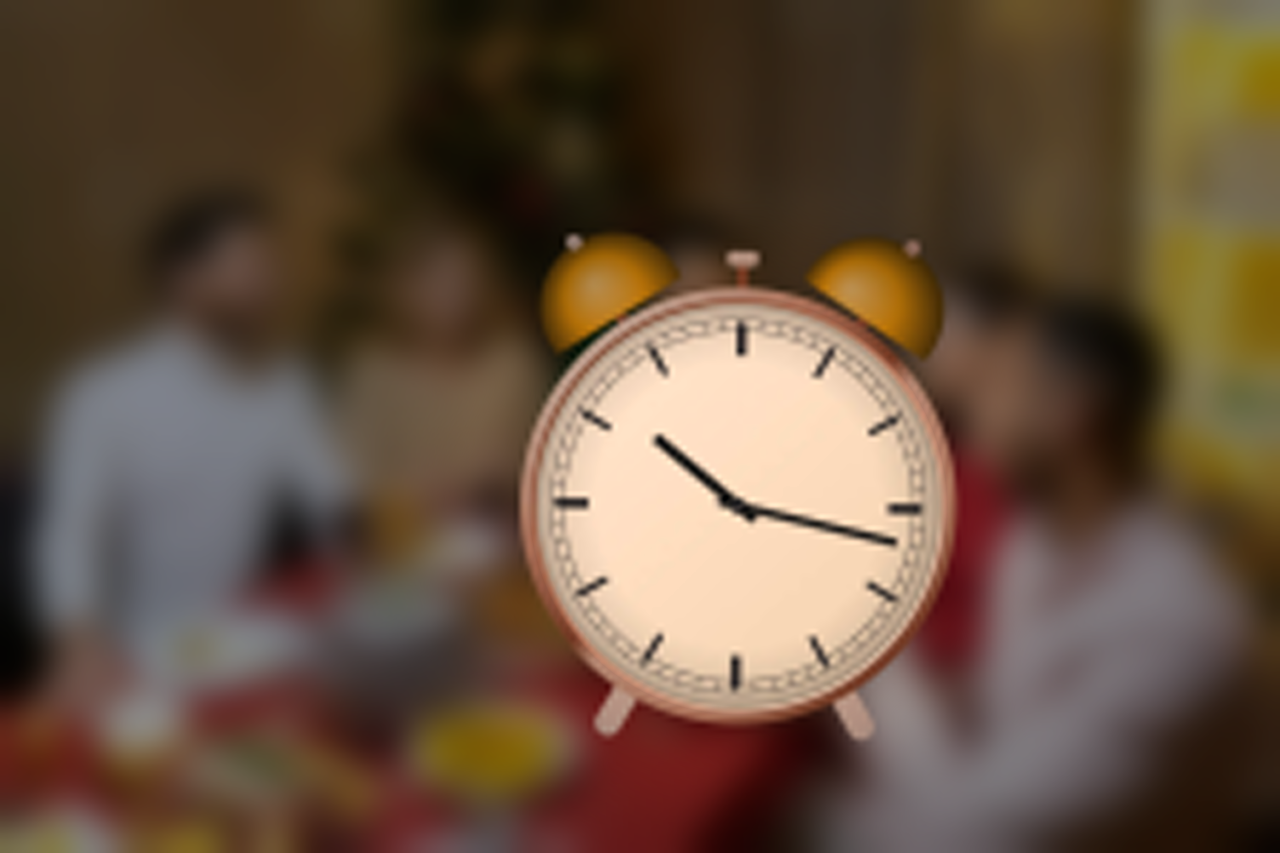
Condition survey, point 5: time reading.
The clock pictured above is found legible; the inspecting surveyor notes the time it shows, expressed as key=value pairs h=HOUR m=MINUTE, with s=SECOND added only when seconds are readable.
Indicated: h=10 m=17
